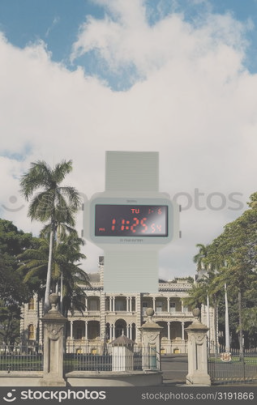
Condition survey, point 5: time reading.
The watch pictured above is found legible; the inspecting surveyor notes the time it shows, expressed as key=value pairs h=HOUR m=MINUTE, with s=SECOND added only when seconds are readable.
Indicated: h=11 m=25 s=54
